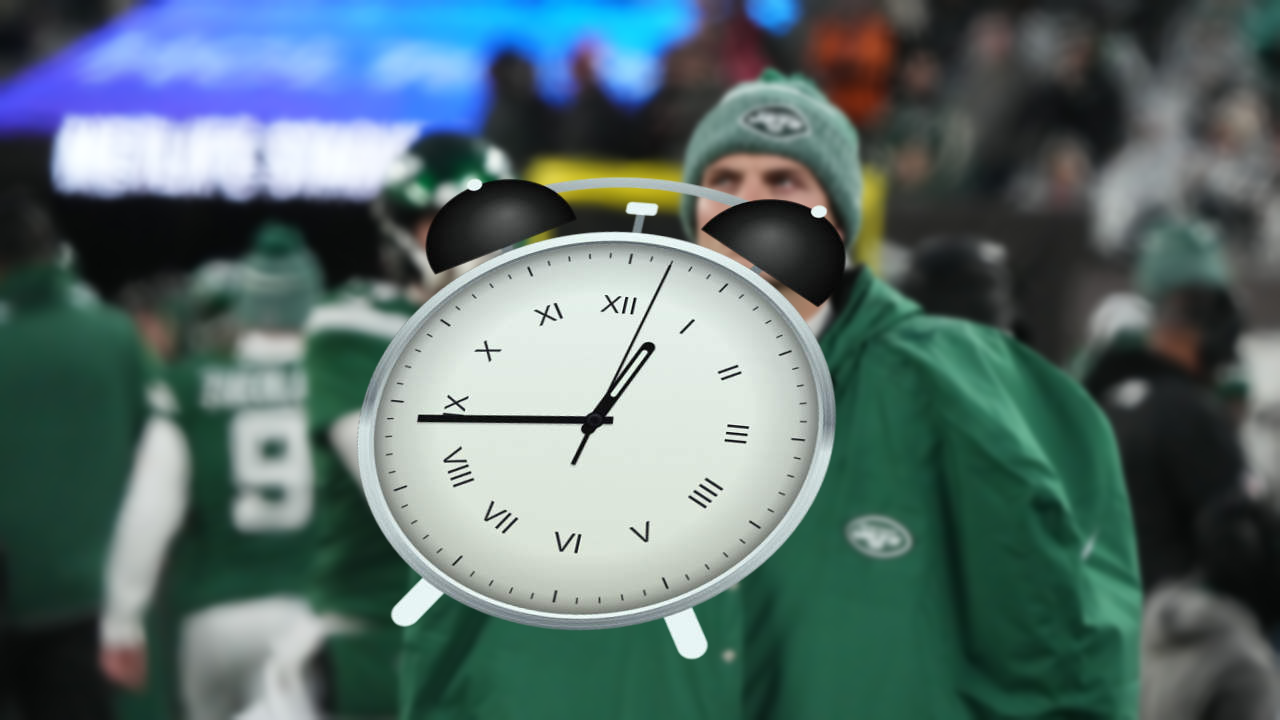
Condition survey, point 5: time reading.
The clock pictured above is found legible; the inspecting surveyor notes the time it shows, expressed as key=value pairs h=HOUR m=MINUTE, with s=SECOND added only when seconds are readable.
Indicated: h=12 m=44 s=2
